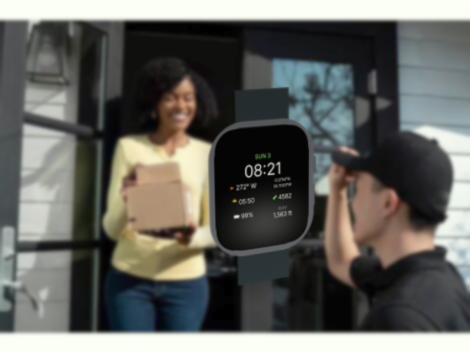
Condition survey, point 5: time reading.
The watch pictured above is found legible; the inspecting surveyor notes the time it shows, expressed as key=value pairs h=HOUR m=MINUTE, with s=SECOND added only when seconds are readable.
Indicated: h=8 m=21
